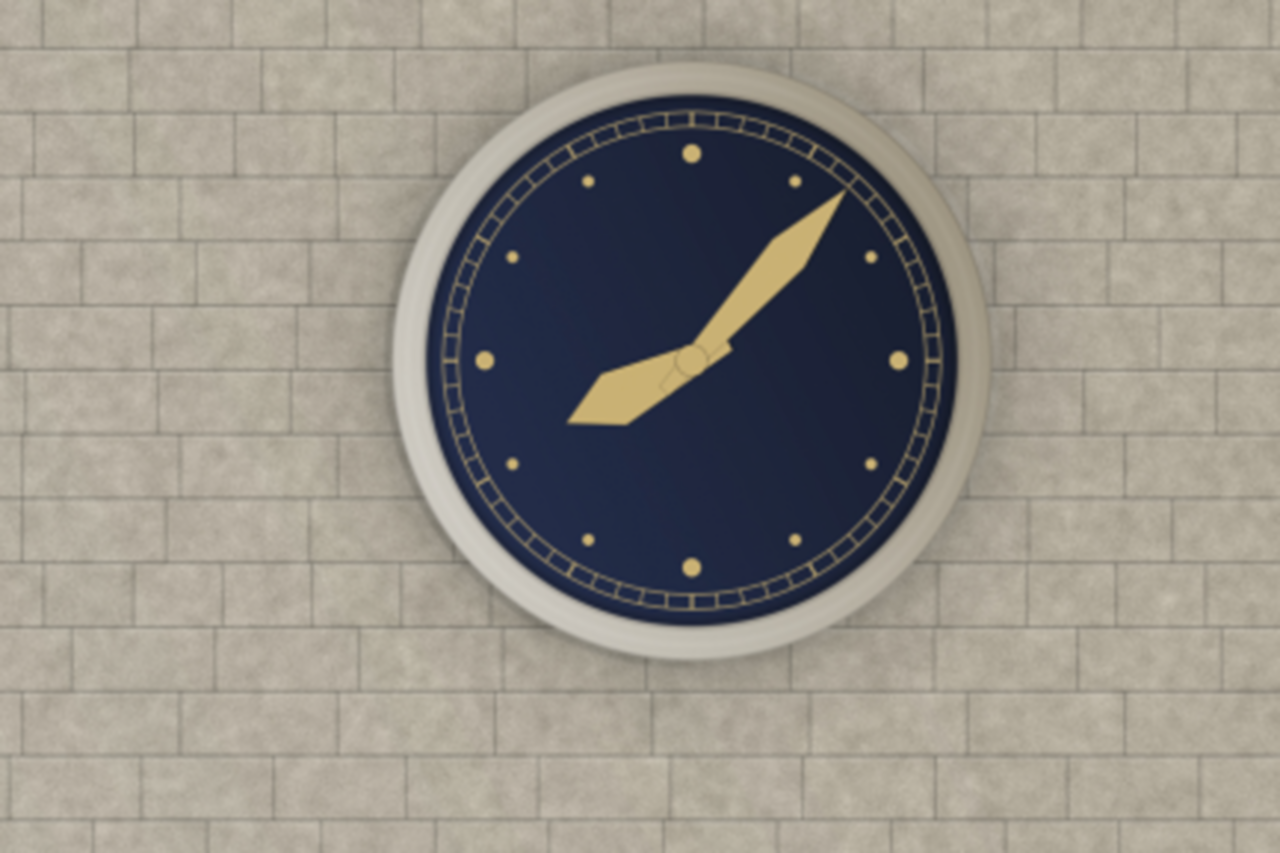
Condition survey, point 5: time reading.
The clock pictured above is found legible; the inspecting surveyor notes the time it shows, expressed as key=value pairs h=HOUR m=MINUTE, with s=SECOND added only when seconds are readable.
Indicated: h=8 m=7
